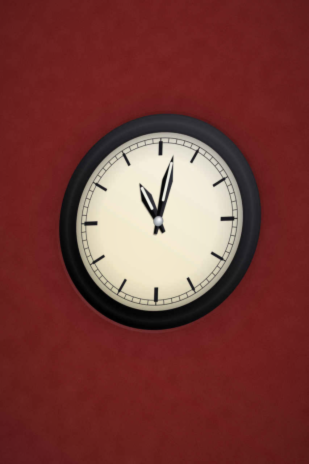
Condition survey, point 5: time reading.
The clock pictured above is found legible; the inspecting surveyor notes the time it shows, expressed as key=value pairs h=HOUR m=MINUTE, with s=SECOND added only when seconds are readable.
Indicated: h=11 m=2
